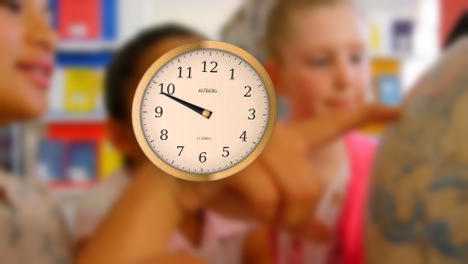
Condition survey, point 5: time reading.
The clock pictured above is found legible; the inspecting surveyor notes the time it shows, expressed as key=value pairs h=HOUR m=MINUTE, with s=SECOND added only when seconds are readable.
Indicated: h=9 m=49
